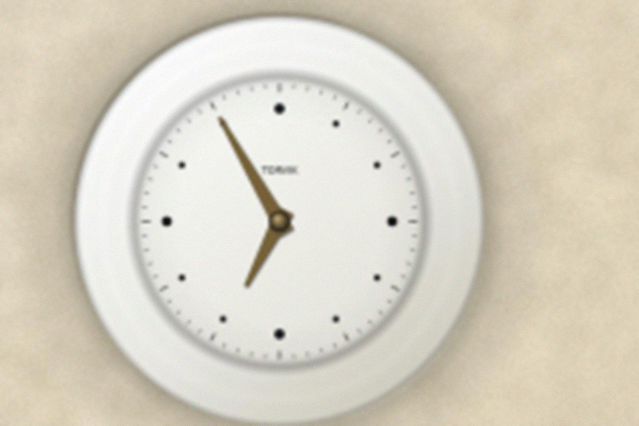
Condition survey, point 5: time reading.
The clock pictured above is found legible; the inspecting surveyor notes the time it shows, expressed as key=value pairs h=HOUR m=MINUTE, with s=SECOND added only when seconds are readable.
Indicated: h=6 m=55
